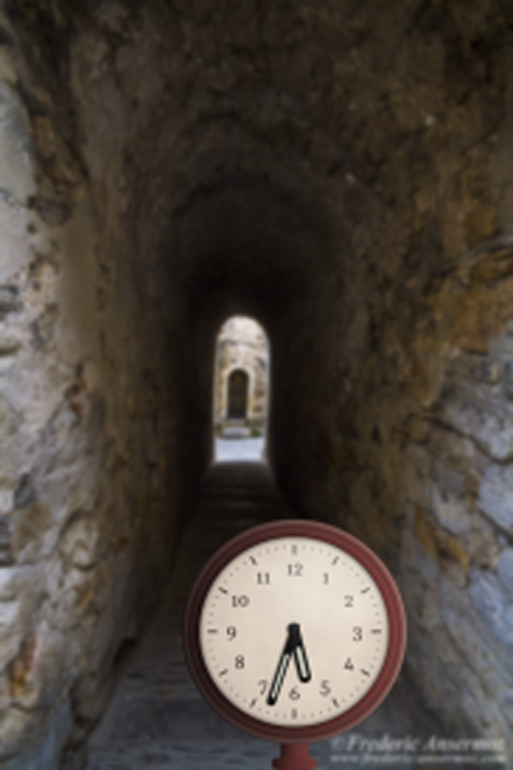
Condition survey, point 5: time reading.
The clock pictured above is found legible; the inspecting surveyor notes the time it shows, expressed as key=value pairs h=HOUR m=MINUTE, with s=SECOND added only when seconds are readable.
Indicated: h=5 m=33
